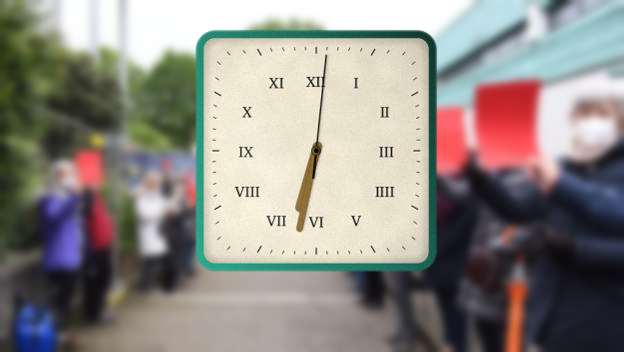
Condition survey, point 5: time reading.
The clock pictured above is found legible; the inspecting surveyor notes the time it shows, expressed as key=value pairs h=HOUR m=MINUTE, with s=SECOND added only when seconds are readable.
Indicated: h=6 m=32 s=1
